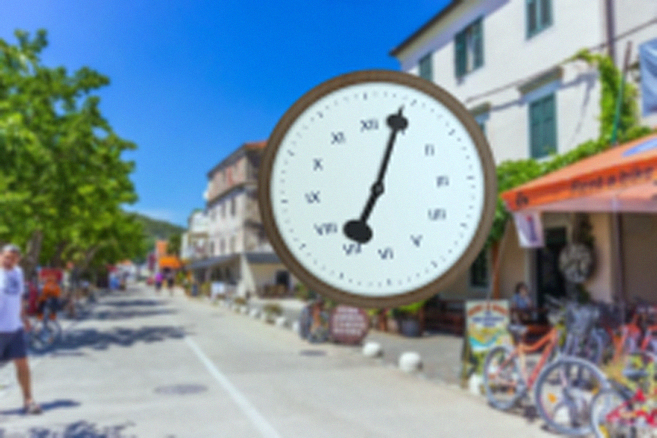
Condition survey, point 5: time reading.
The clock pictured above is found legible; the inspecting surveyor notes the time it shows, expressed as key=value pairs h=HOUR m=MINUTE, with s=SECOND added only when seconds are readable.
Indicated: h=7 m=4
